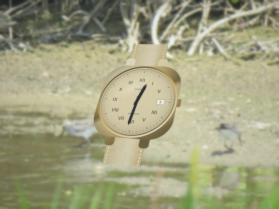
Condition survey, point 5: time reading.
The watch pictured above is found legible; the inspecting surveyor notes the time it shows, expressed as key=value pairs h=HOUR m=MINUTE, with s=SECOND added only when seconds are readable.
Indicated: h=12 m=31
